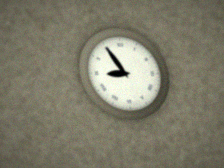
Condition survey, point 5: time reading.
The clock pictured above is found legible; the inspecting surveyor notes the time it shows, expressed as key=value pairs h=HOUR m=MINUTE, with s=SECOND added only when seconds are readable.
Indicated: h=8 m=55
